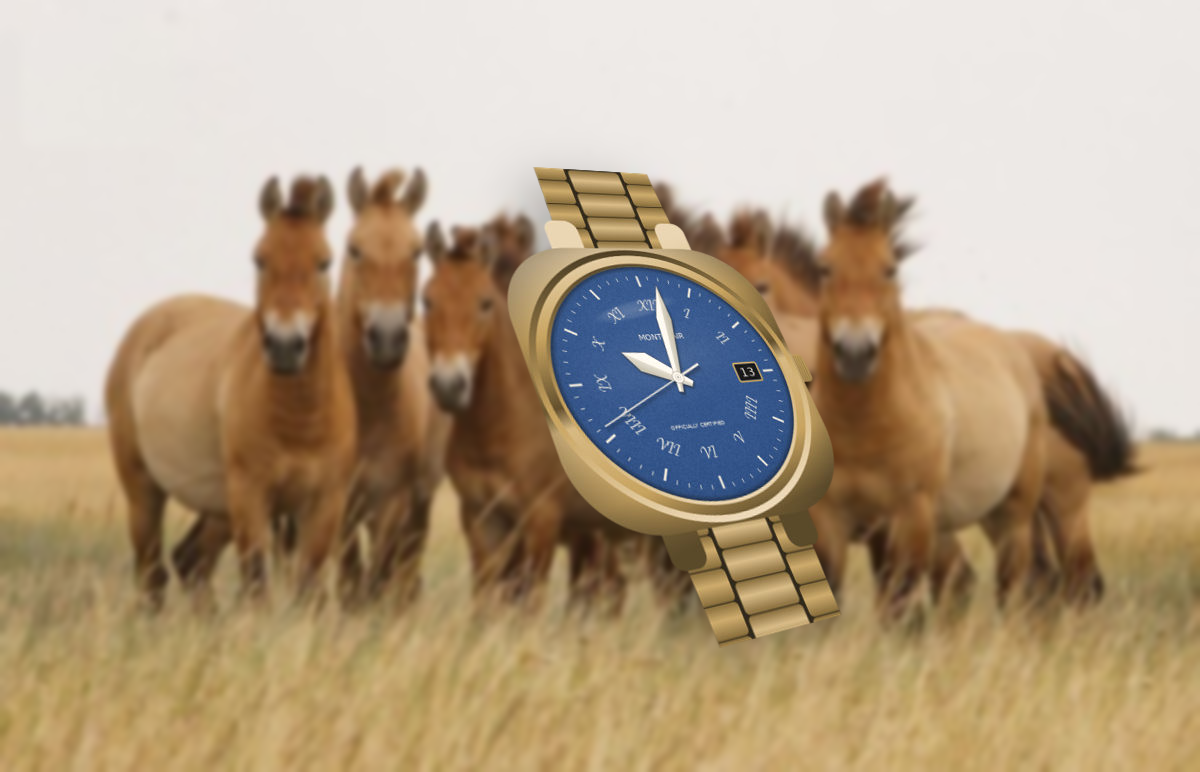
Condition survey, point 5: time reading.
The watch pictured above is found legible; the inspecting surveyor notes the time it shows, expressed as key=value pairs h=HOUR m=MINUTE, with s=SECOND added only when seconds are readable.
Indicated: h=10 m=1 s=41
